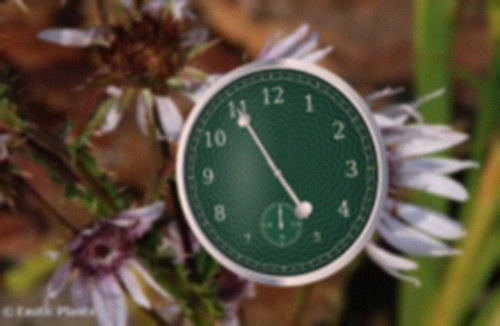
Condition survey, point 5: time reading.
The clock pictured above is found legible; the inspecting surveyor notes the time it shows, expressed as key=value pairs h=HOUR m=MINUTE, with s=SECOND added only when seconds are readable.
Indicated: h=4 m=55
